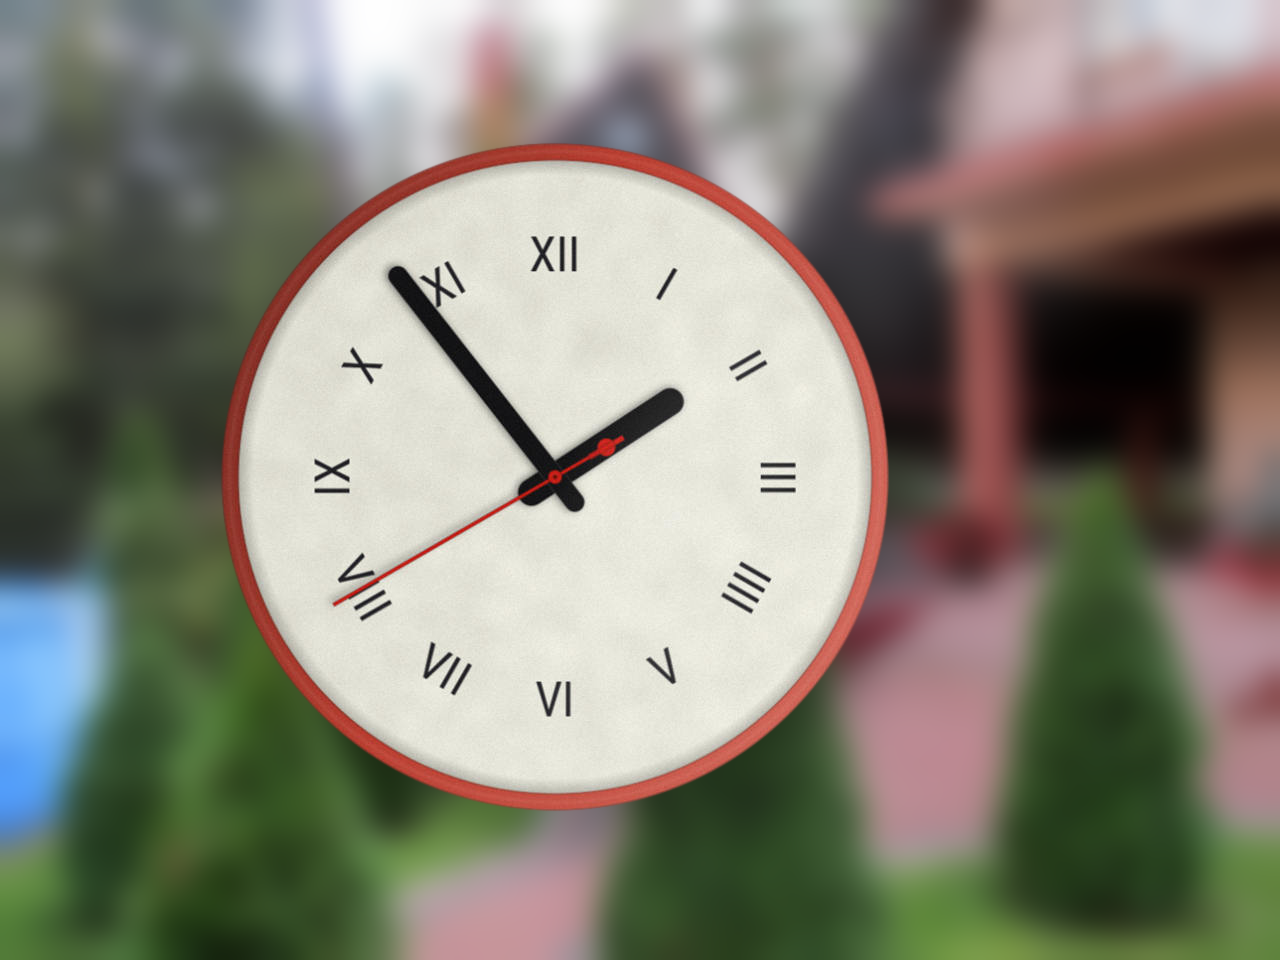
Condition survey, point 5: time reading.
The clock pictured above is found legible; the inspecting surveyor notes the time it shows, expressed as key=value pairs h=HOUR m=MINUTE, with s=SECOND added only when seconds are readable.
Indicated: h=1 m=53 s=40
